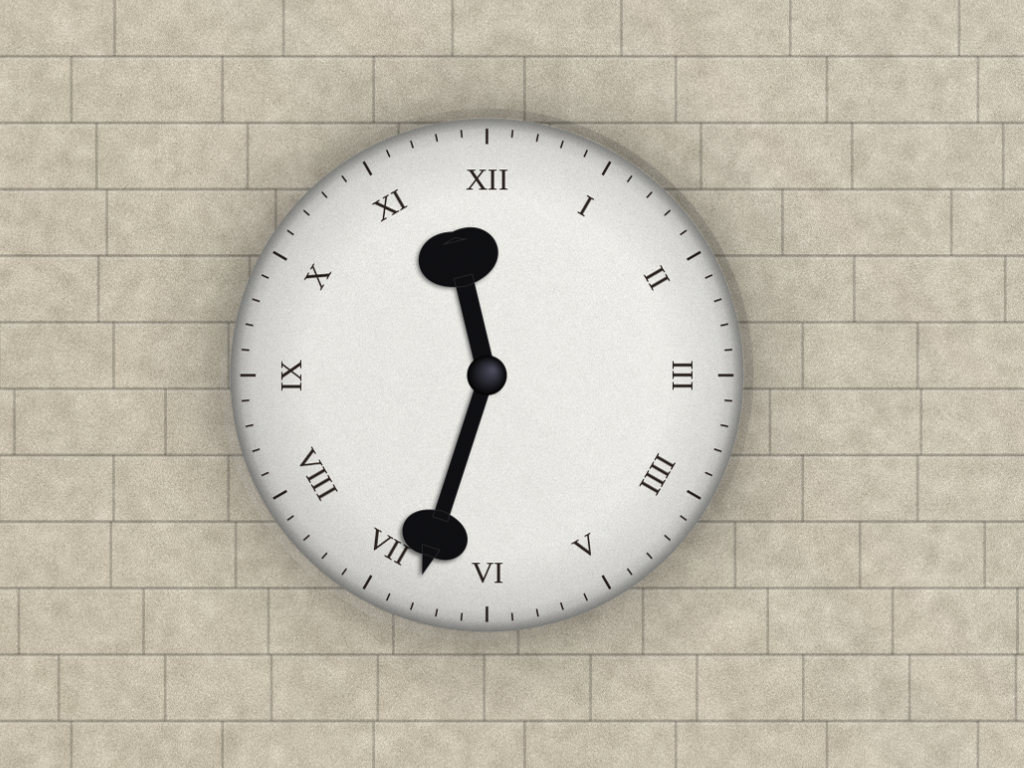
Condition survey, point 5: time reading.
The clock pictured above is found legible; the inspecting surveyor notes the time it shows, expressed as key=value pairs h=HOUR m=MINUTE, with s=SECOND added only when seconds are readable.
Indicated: h=11 m=33
